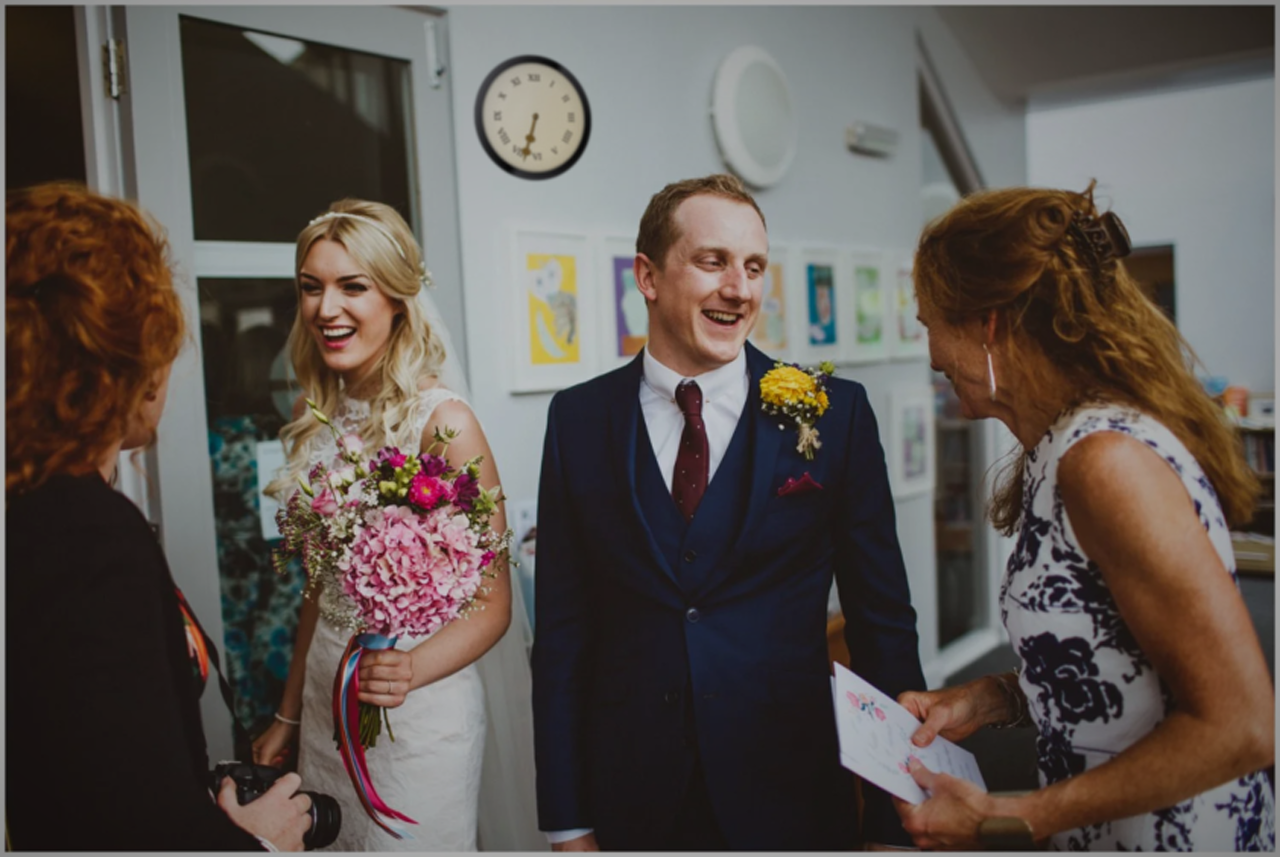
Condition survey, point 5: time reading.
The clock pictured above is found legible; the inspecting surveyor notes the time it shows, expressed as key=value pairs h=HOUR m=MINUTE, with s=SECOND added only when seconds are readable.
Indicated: h=6 m=33
